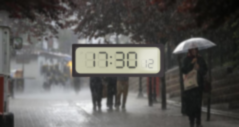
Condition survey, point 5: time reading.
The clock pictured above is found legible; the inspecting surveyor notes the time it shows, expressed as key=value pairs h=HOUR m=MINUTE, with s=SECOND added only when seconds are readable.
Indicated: h=17 m=30 s=12
